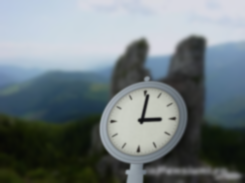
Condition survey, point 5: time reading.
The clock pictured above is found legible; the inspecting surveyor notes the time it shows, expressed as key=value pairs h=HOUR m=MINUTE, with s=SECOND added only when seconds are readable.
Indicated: h=3 m=1
